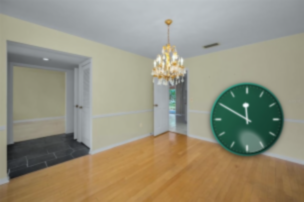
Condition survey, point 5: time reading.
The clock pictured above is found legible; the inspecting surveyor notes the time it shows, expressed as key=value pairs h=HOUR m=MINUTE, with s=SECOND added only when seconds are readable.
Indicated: h=11 m=50
